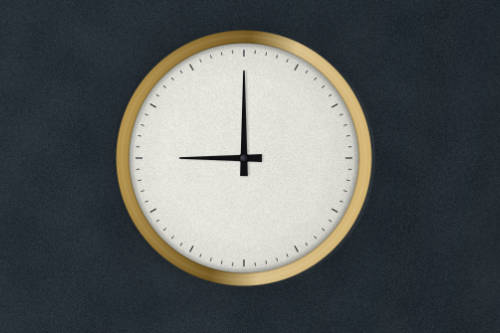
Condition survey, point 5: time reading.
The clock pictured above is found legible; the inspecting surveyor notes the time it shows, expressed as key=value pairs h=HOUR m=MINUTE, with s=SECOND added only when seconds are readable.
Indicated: h=9 m=0
